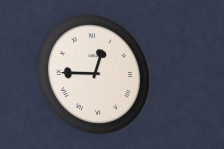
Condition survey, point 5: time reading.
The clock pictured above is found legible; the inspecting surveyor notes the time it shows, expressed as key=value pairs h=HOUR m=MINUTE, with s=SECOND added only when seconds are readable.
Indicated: h=12 m=45
